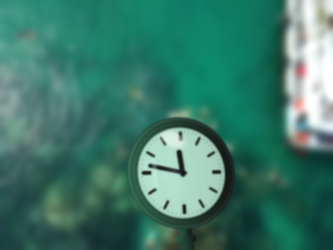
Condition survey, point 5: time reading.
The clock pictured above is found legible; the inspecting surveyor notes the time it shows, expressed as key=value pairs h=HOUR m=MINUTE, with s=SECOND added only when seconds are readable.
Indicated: h=11 m=47
